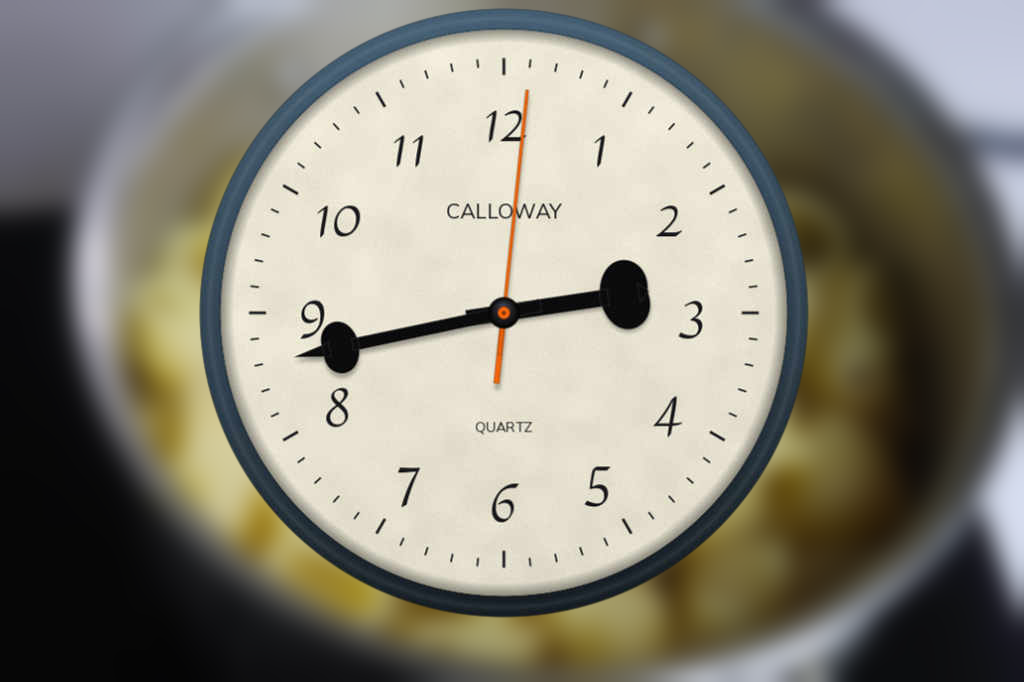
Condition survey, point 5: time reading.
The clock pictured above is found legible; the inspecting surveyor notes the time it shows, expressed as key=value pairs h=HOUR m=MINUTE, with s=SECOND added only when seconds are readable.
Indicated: h=2 m=43 s=1
